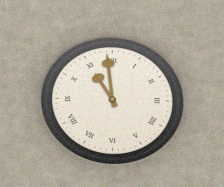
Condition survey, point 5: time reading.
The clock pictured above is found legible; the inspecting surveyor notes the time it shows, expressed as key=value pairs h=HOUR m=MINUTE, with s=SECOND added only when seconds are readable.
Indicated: h=10 m=59
